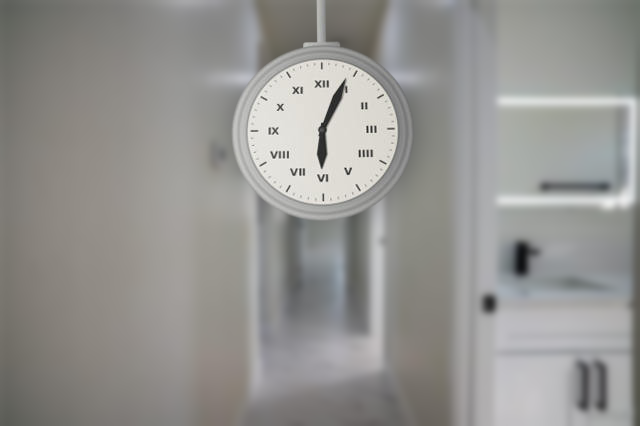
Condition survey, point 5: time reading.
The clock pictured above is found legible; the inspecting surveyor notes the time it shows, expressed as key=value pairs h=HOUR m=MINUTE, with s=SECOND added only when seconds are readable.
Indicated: h=6 m=4
